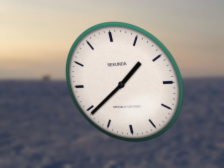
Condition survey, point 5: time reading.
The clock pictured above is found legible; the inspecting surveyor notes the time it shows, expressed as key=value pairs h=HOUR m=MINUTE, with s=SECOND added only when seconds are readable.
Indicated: h=1 m=39
